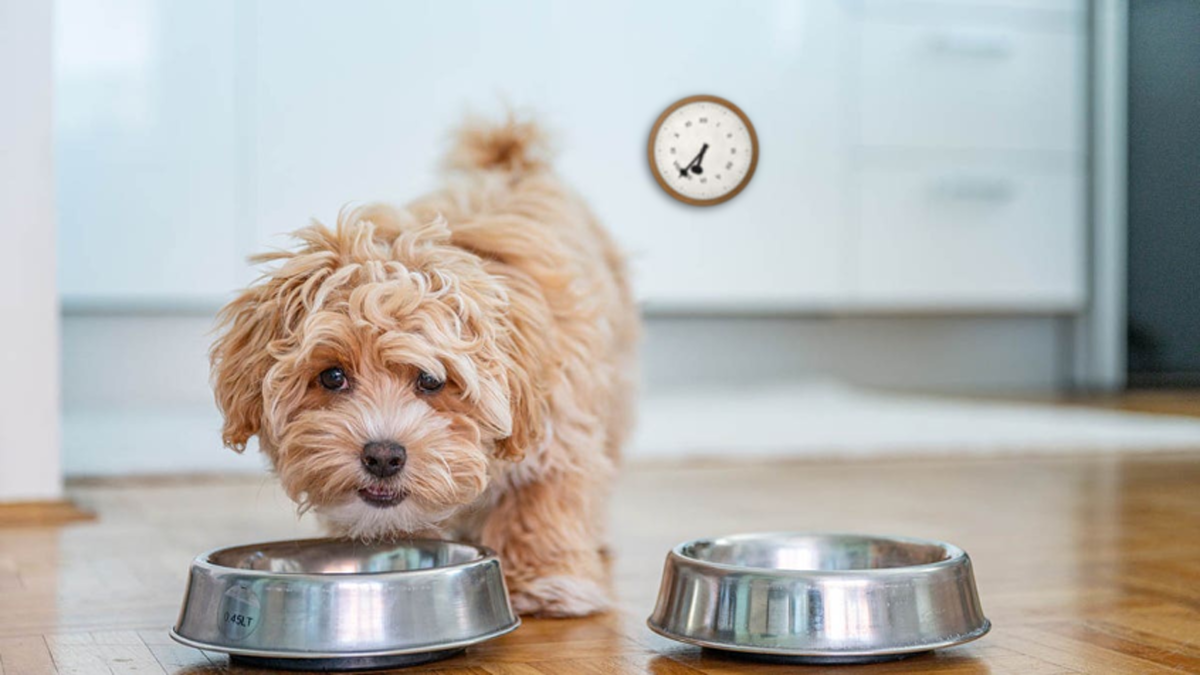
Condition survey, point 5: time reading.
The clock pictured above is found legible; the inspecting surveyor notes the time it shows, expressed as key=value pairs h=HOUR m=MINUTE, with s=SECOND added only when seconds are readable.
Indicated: h=6 m=37
